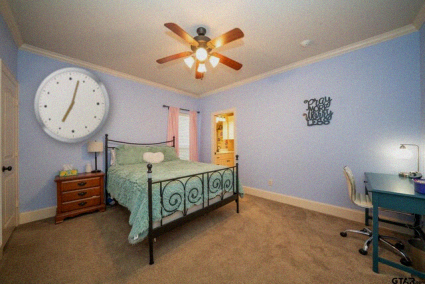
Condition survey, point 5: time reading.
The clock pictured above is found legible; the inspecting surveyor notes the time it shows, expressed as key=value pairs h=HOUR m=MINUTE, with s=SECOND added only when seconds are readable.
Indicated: h=7 m=3
